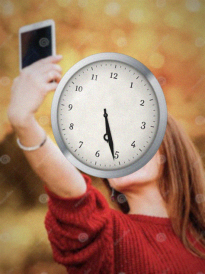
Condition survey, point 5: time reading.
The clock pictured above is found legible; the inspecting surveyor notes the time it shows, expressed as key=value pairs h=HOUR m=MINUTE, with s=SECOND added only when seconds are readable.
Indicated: h=5 m=26
